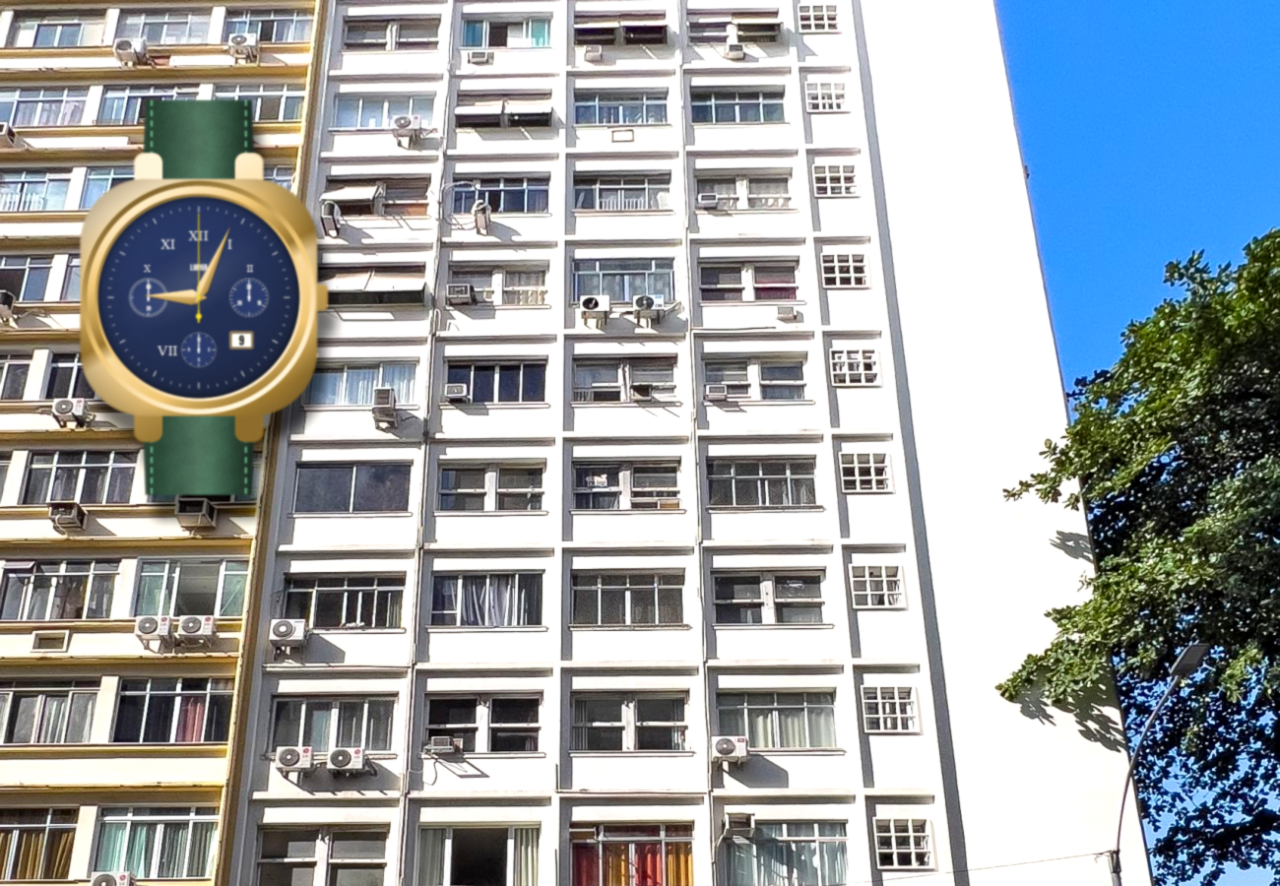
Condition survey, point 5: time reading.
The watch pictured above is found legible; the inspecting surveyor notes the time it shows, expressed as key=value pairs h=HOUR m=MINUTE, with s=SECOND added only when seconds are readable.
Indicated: h=9 m=4
